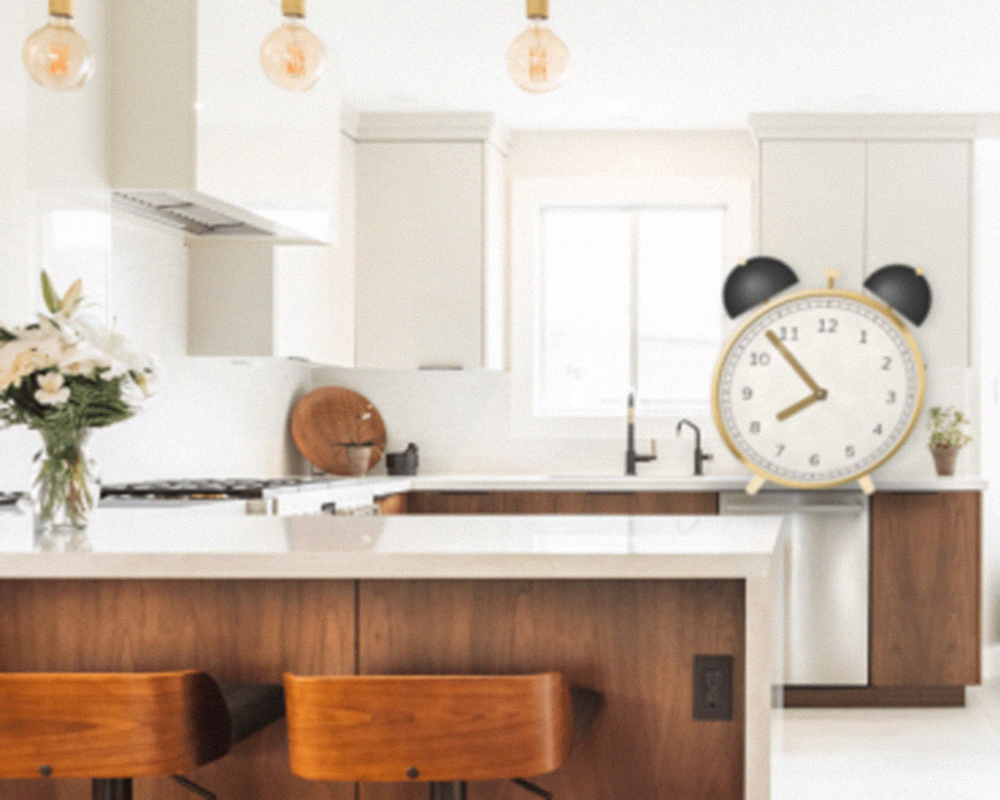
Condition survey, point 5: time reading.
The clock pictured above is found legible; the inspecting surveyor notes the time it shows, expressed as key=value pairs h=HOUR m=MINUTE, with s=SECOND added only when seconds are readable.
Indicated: h=7 m=53
